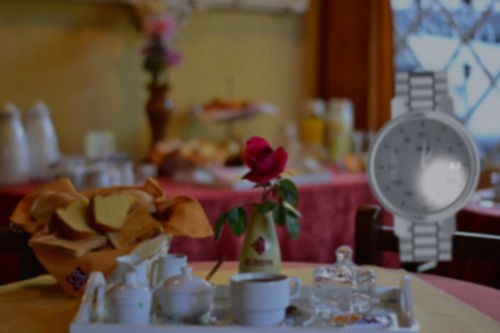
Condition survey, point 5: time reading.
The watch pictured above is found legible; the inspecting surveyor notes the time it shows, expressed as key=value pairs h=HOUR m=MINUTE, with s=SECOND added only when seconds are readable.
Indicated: h=1 m=1
